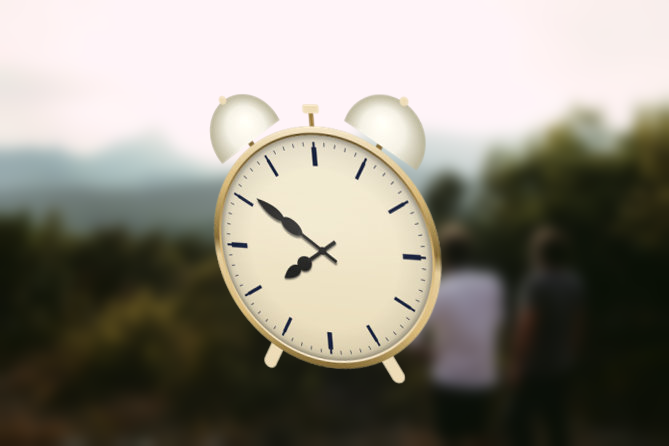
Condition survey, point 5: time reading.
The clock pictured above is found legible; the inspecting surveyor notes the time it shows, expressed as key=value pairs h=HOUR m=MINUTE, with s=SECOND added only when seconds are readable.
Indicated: h=7 m=51
